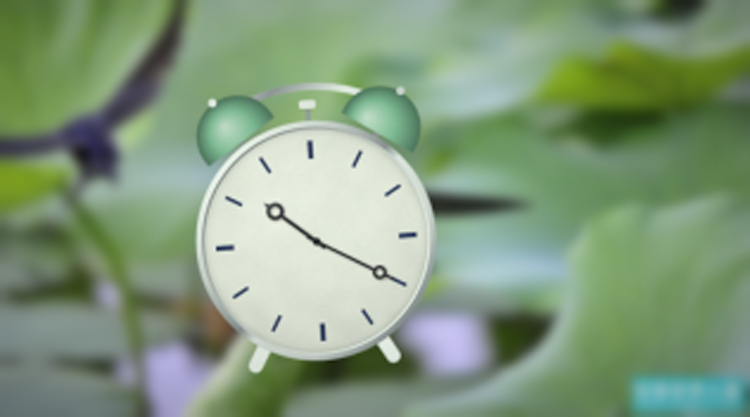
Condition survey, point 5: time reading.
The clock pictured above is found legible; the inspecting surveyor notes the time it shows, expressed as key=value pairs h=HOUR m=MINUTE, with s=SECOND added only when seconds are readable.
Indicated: h=10 m=20
